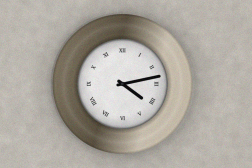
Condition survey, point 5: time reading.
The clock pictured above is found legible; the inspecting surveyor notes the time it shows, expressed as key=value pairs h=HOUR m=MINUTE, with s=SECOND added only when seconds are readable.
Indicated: h=4 m=13
